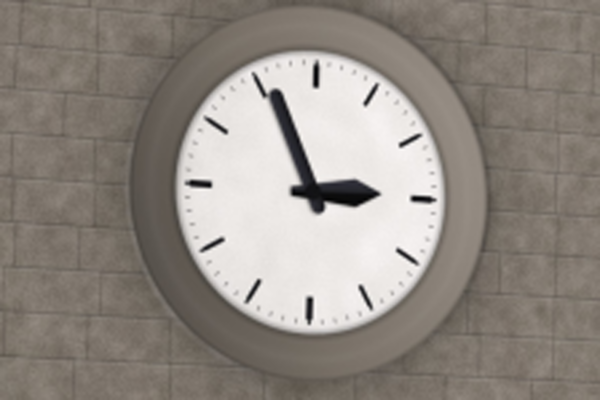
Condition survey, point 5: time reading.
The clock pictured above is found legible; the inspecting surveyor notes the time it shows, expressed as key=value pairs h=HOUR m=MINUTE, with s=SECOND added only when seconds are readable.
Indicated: h=2 m=56
